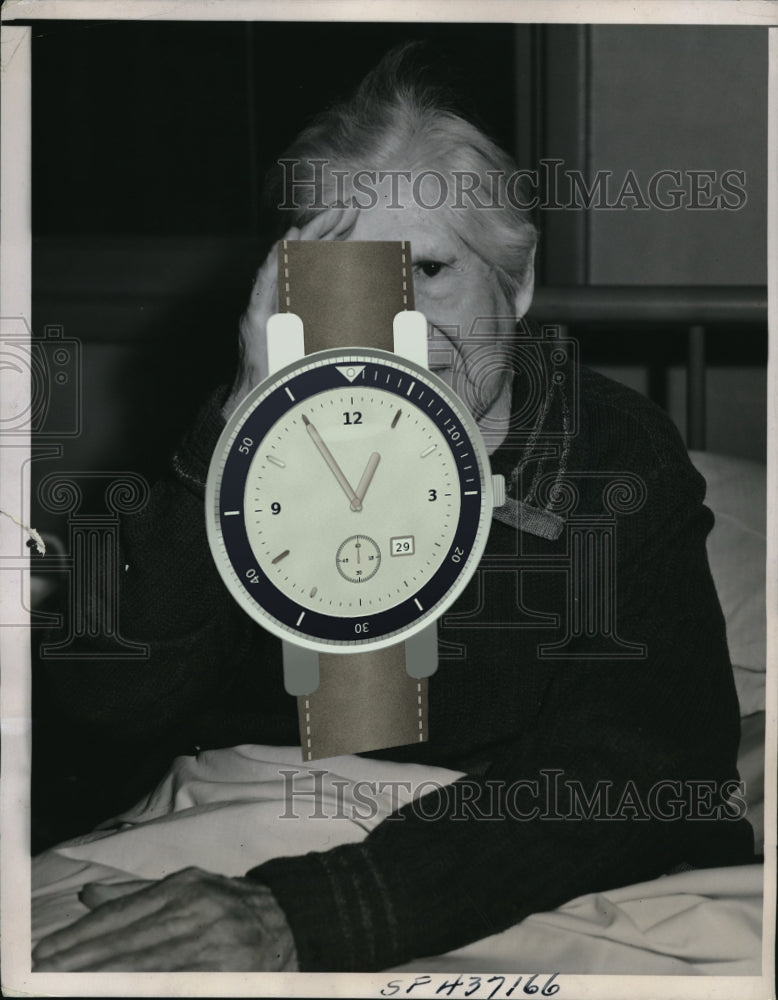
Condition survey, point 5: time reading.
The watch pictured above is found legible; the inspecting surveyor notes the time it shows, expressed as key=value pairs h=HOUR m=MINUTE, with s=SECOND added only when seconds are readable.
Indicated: h=12 m=55
